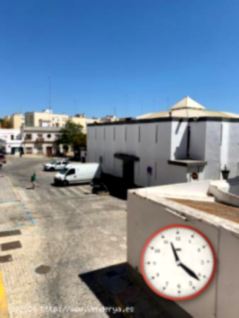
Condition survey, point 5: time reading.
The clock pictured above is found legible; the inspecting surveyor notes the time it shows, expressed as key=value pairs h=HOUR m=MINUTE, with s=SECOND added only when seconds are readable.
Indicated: h=11 m=22
